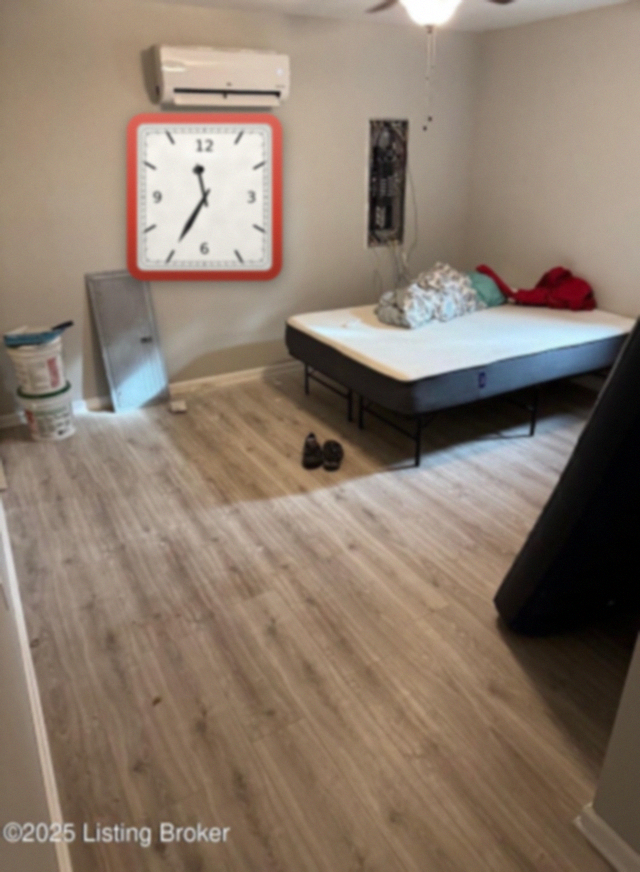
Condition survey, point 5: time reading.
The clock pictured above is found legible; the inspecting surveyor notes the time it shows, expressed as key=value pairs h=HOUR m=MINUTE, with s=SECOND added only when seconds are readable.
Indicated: h=11 m=35
